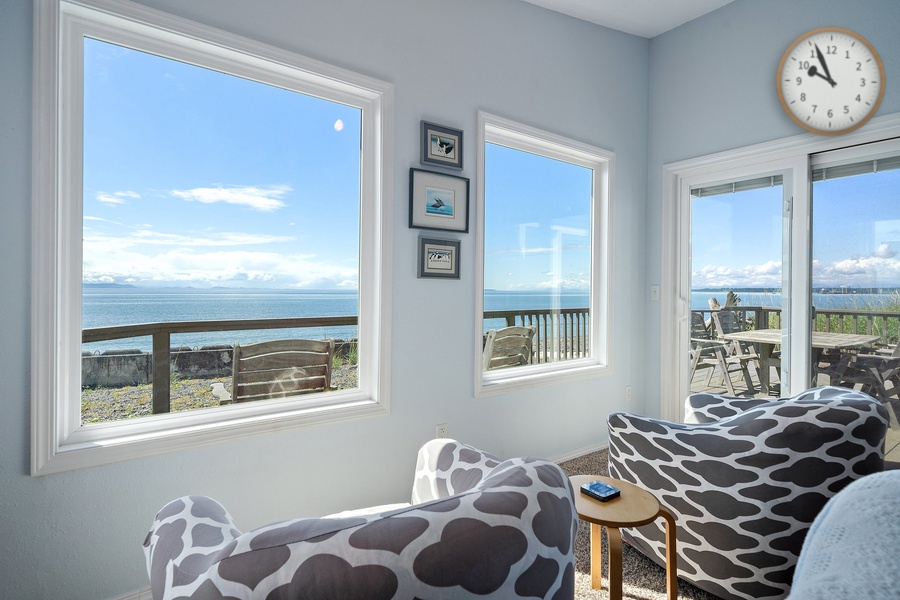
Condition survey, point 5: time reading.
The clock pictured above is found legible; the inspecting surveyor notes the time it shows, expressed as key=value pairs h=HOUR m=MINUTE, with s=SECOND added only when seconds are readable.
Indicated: h=9 m=56
